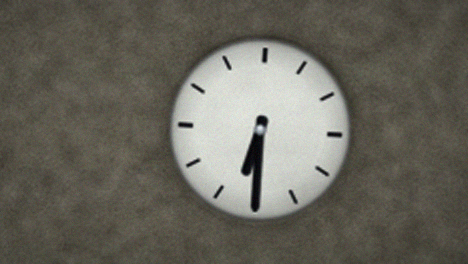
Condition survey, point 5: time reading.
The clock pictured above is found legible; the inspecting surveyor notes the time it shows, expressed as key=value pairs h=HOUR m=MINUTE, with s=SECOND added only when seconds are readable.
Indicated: h=6 m=30
